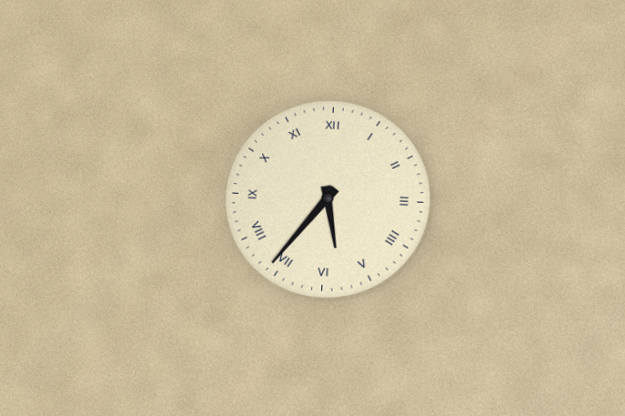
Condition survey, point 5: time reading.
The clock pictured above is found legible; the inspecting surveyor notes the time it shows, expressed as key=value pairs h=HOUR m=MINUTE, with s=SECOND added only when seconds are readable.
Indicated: h=5 m=36
